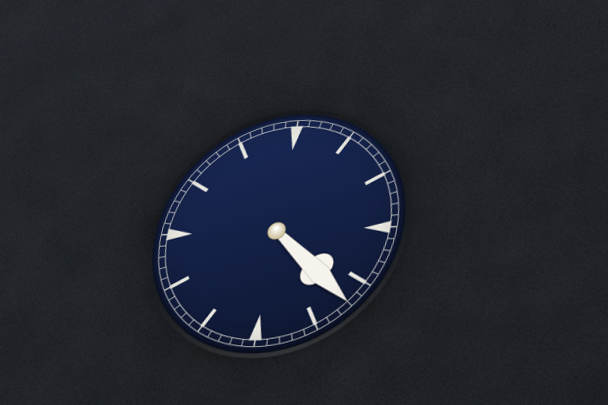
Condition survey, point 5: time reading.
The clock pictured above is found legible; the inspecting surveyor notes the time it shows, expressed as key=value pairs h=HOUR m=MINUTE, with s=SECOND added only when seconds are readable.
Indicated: h=4 m=22
